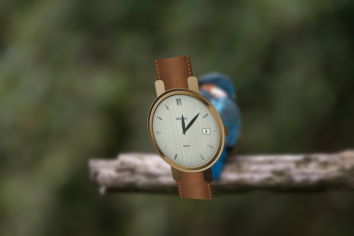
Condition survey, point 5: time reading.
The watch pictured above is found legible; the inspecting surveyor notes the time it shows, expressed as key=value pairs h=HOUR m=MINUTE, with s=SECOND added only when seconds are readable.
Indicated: h=12 m=8
